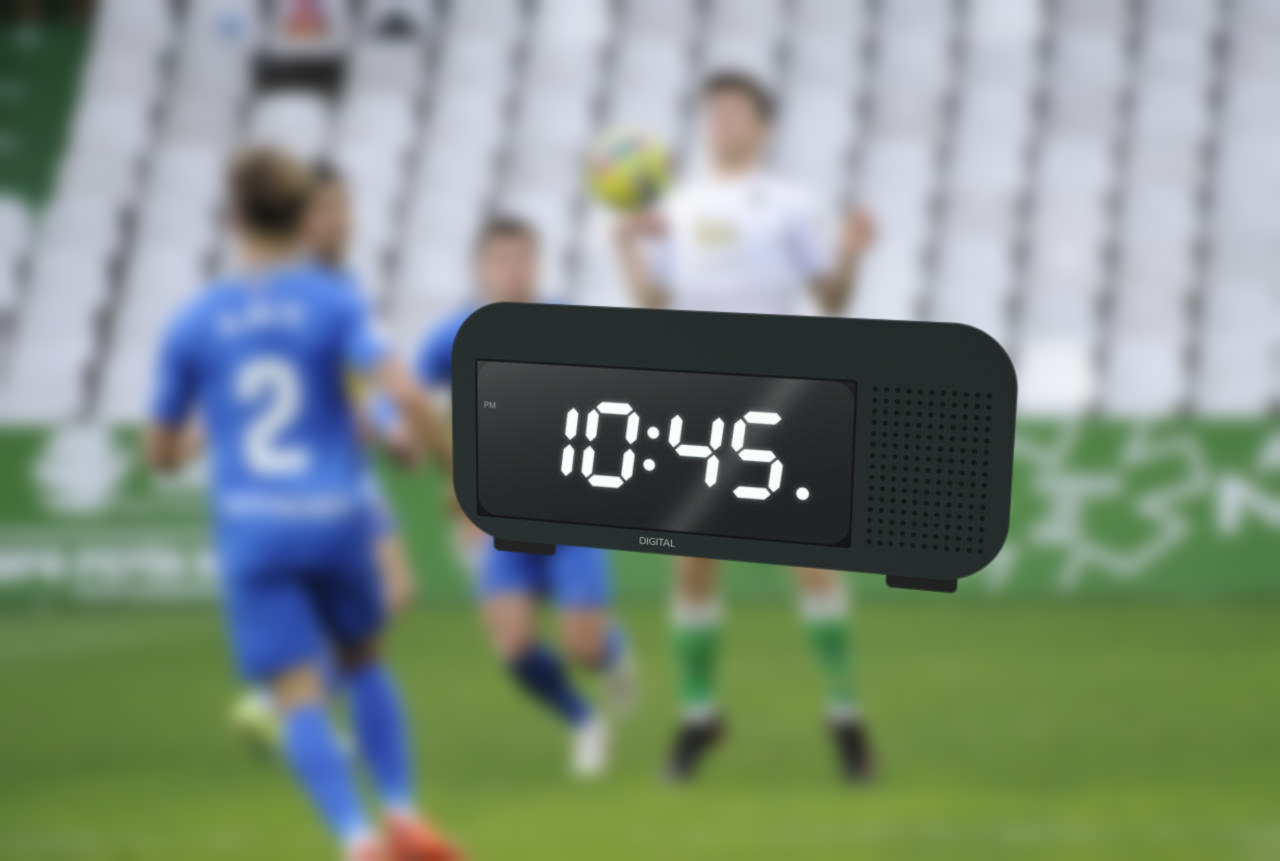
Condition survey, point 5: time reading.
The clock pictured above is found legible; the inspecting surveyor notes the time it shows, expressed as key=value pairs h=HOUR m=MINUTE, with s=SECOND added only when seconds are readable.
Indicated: h=10 m=45
